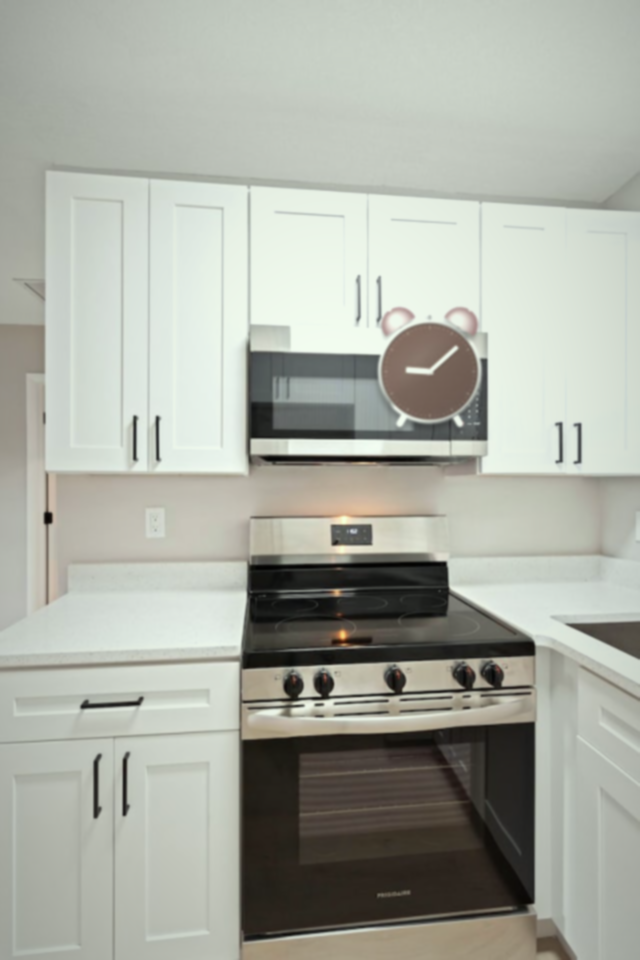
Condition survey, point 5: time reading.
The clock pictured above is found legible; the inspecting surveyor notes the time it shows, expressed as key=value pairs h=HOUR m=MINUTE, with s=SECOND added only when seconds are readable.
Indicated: h=9 m=8
